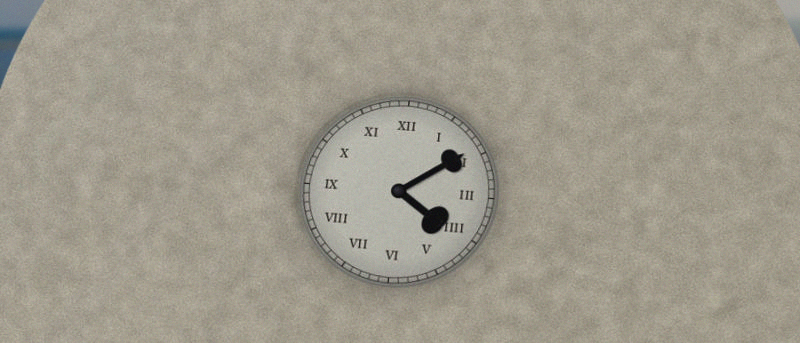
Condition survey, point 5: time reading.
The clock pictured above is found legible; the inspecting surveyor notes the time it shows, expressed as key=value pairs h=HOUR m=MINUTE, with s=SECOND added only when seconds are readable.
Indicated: h=4 m=9
